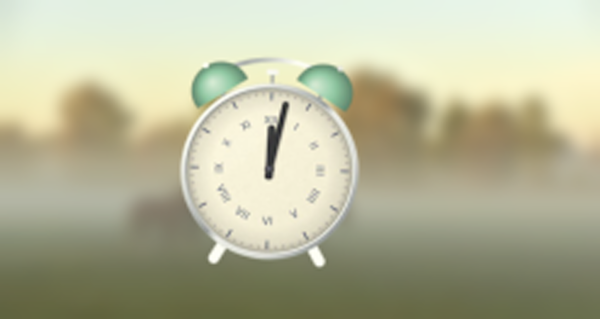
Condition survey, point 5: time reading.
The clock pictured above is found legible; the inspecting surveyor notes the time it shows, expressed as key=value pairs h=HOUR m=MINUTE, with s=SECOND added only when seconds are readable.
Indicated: h=12 m=2
